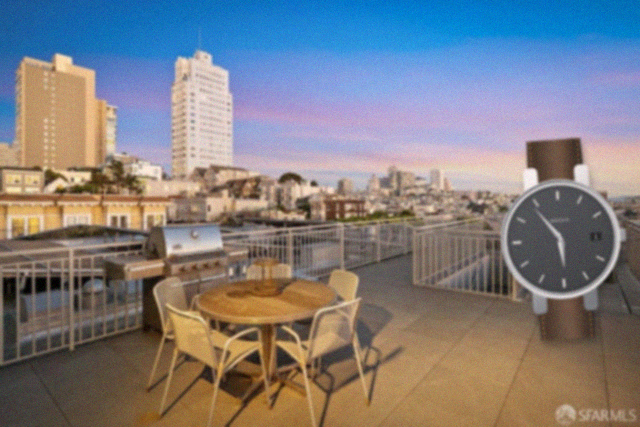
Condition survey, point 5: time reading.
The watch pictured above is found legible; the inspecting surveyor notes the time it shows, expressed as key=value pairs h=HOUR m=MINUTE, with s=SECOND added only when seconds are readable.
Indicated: h=5 m=54
